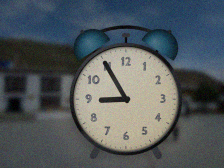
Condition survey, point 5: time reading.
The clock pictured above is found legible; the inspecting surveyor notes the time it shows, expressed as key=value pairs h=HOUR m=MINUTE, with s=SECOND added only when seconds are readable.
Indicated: h=8 m=55
